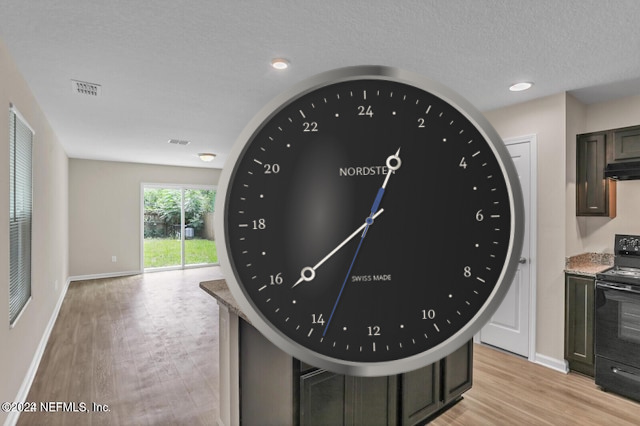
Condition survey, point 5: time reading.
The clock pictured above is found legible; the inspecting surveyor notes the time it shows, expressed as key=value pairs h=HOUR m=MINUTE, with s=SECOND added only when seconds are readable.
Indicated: h=1 m=38 s=34
